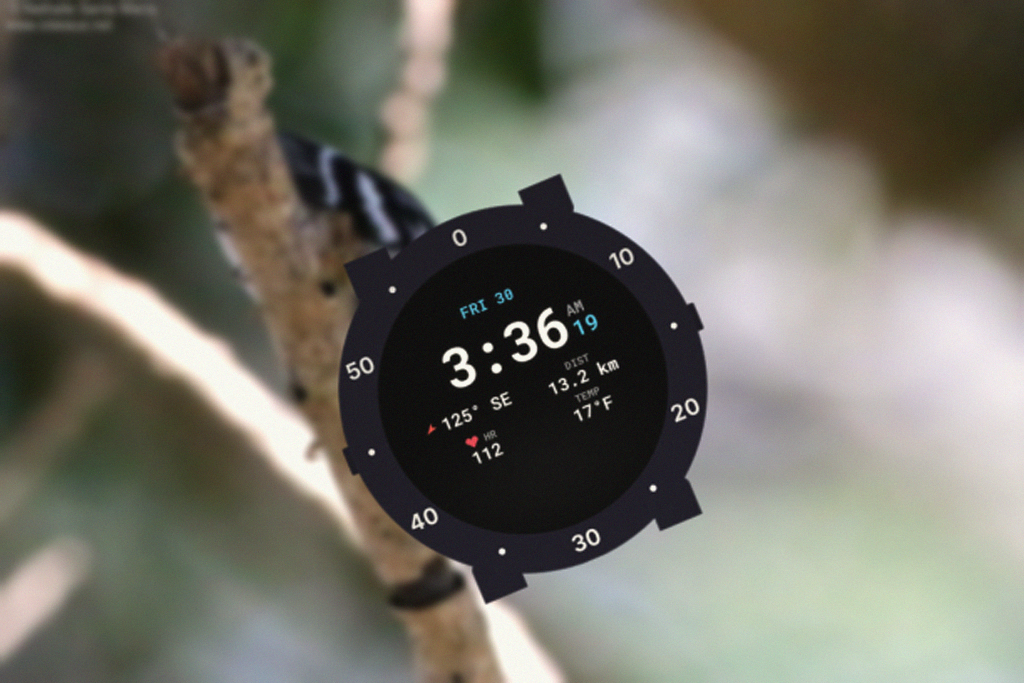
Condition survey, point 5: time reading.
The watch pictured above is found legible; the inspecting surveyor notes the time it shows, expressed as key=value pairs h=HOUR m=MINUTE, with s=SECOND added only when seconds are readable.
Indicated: h=3 m=36 s=19
